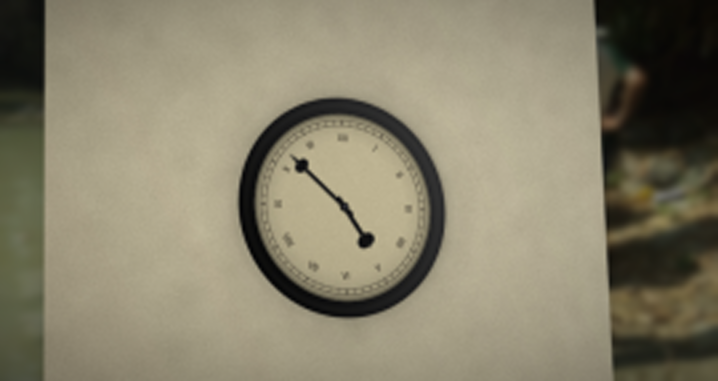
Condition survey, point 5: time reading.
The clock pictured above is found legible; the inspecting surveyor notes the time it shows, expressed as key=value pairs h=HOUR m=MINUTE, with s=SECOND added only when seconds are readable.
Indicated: h=4 m=52
